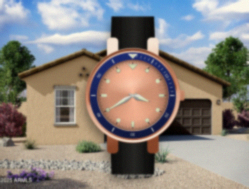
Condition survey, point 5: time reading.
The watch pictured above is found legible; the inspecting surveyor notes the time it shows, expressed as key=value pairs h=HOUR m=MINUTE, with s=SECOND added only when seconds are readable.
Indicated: h=3 m=40
